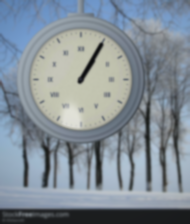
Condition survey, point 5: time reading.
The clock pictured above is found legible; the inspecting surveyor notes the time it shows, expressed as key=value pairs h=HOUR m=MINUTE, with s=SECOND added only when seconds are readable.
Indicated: h=1 m=5
